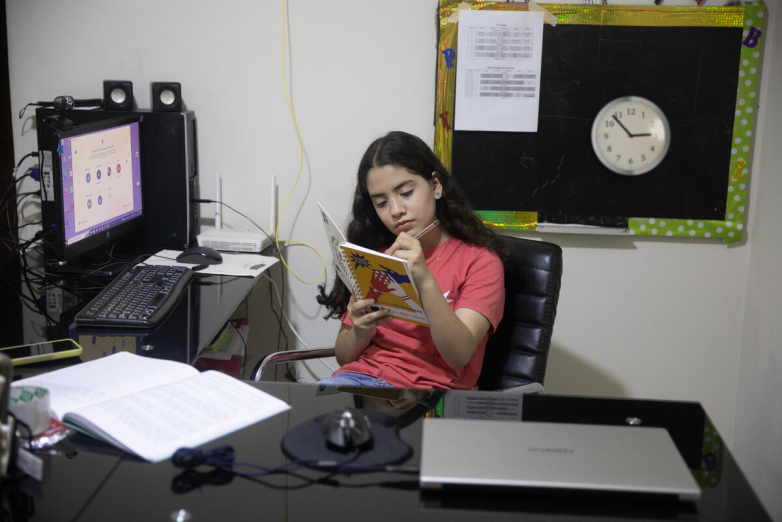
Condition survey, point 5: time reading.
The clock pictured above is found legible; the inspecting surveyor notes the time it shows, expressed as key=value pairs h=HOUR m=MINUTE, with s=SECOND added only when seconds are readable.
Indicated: h=2 m=53
